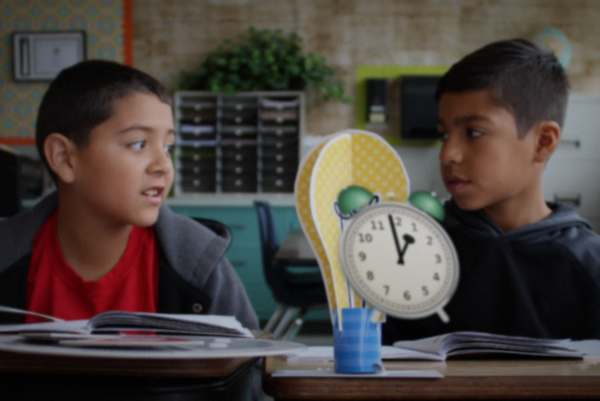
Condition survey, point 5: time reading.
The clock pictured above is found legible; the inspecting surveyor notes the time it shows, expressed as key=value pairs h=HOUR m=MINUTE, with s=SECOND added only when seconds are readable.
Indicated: h=12 m=59
